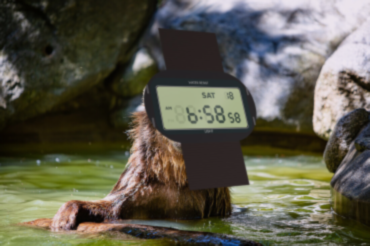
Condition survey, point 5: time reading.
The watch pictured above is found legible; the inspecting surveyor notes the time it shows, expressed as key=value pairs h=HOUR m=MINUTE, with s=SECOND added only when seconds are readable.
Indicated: h=6 m=58 s=58
